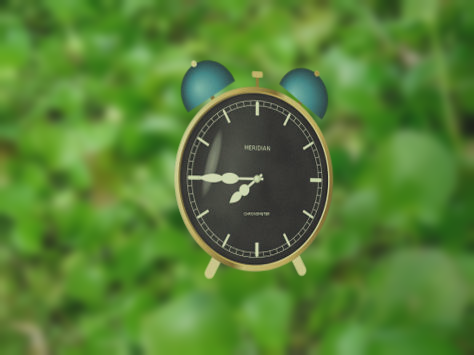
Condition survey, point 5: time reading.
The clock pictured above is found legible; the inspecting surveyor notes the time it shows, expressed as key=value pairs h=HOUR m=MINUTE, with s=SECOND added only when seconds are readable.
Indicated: h=7 m=45
